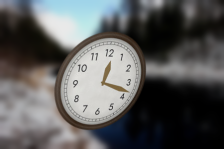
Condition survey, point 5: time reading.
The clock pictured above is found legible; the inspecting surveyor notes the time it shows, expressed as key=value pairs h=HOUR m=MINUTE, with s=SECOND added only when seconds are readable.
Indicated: h=12 m=18
